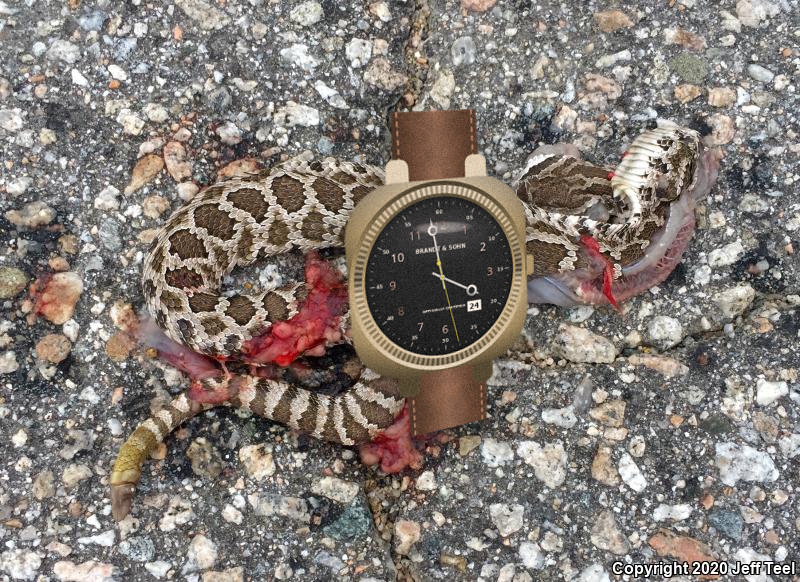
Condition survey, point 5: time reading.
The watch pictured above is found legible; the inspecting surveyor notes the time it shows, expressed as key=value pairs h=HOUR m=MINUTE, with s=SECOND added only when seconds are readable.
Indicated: h=3 m=58 s=28
